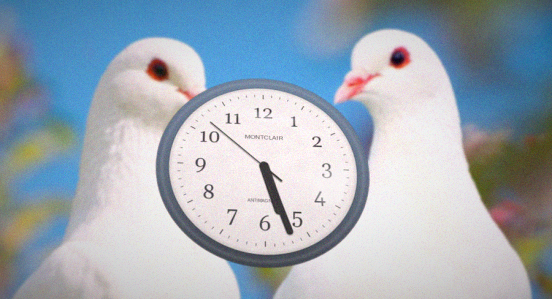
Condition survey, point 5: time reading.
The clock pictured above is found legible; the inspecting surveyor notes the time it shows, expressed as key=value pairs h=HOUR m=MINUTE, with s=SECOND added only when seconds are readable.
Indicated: h=5 m=26 s=52
